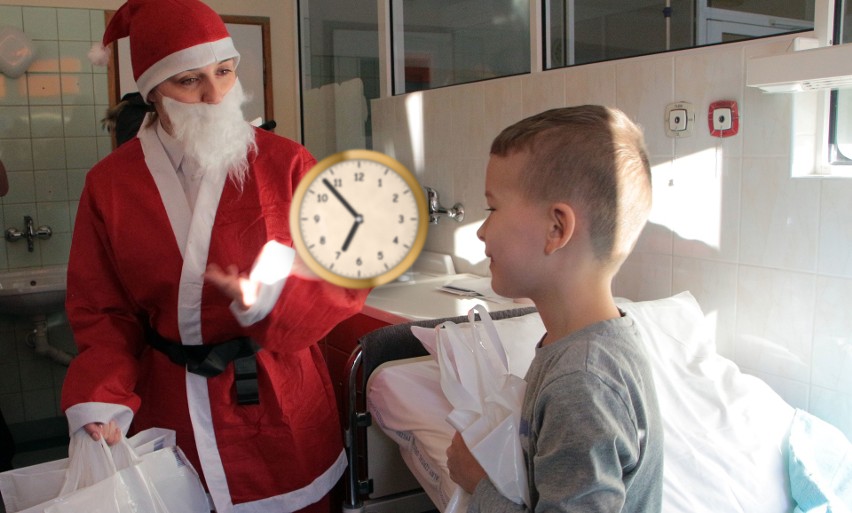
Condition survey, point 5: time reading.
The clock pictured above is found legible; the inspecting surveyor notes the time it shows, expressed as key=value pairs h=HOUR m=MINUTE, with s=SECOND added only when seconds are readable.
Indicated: h=6 m=53
